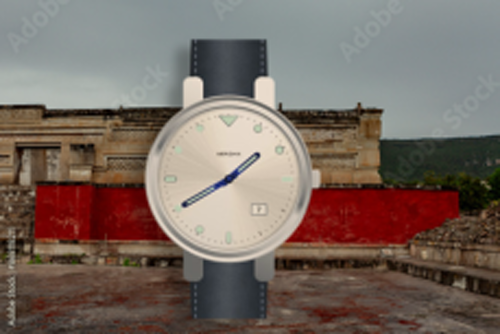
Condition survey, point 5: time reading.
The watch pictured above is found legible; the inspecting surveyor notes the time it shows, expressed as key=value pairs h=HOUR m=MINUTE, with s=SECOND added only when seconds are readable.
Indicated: h=1 m=40
